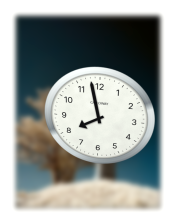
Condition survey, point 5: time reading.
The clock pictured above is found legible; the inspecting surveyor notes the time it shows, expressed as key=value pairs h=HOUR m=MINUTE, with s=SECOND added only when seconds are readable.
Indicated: h=7 m=58
